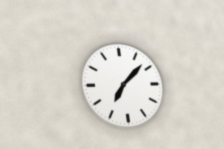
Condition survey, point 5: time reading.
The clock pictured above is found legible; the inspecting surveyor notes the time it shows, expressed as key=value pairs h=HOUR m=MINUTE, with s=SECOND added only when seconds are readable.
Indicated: h=7 m=8
